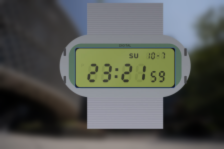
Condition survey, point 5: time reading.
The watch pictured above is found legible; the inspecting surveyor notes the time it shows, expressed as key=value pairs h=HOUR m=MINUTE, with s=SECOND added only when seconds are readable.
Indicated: h=23 m=21 s=59
